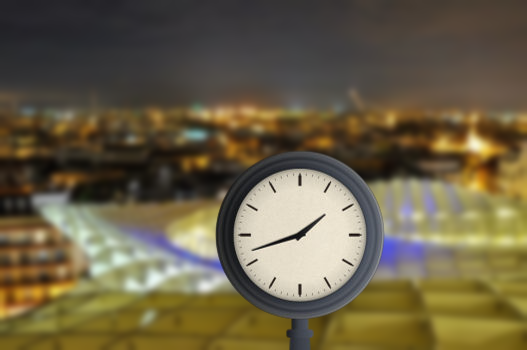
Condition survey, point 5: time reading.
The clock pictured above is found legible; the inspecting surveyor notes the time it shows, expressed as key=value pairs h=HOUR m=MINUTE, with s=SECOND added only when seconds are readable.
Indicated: h=1 m=42
